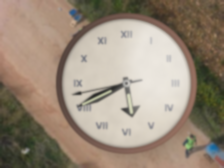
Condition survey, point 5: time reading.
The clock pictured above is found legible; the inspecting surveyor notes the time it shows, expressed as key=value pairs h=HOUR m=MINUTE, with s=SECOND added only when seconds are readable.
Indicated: h=5 m=40 s=43
